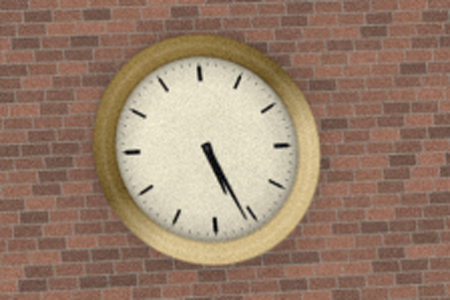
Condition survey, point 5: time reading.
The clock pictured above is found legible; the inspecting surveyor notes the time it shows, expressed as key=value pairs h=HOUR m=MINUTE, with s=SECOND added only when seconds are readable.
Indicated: h=5 m=26
